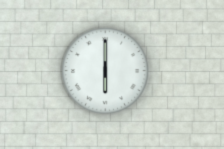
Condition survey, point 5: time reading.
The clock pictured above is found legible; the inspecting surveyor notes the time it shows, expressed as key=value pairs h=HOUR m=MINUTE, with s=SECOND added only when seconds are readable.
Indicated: h=6 m=0
